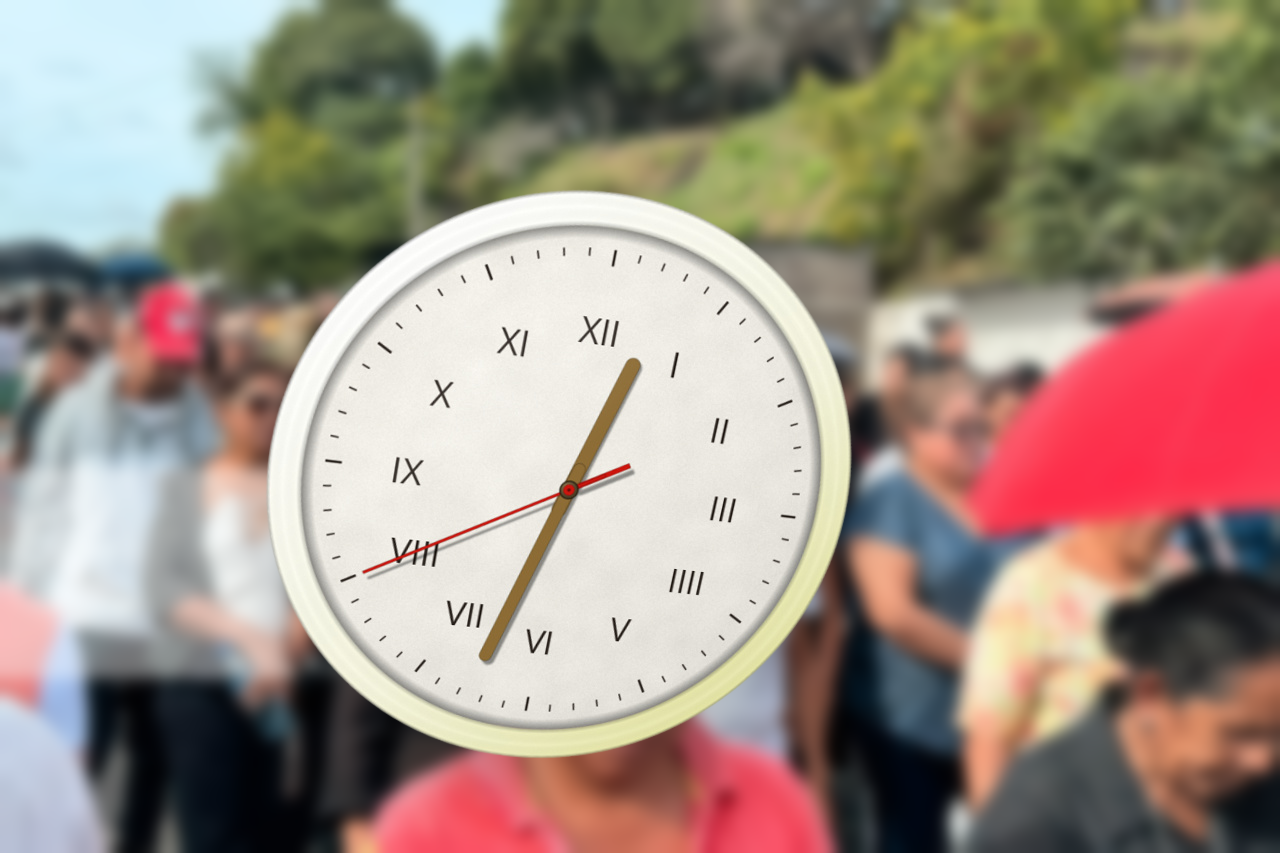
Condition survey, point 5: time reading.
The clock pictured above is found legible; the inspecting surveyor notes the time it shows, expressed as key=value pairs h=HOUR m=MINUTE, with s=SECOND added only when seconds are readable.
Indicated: h=12 m=32 s=40
